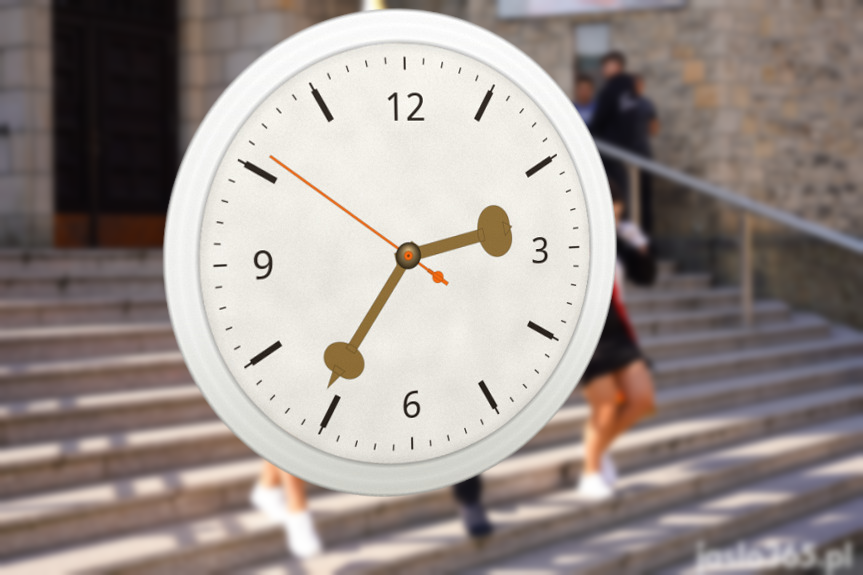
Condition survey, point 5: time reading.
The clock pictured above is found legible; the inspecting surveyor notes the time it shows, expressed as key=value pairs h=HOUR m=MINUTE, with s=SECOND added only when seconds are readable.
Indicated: h=2 m=35 s=51
